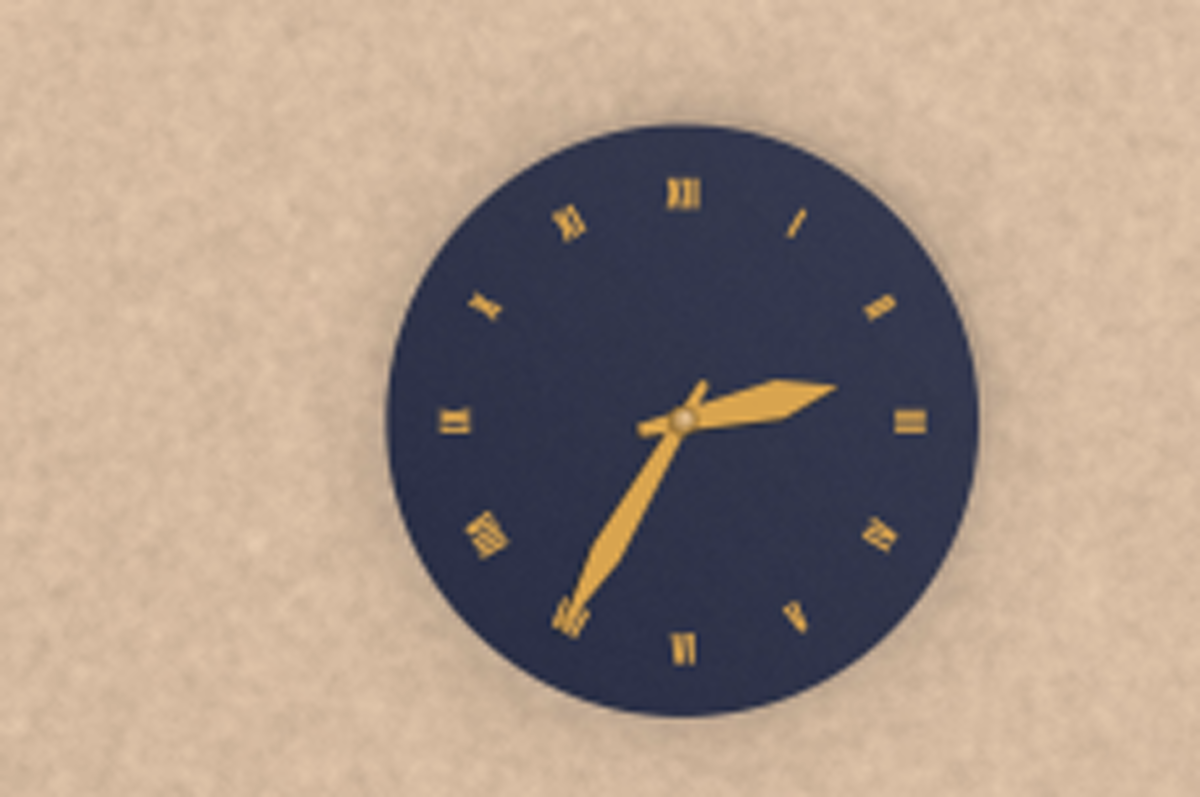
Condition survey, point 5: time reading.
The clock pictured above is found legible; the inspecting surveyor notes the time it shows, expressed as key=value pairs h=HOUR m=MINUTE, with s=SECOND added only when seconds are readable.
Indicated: h=2 m=35
